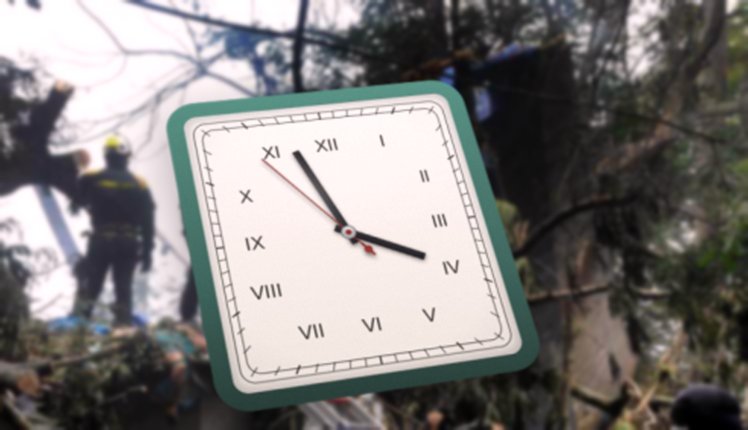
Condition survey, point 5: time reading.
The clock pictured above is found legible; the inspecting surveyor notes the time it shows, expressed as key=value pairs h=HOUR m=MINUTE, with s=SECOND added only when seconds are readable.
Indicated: h=3 m=56 s=54
